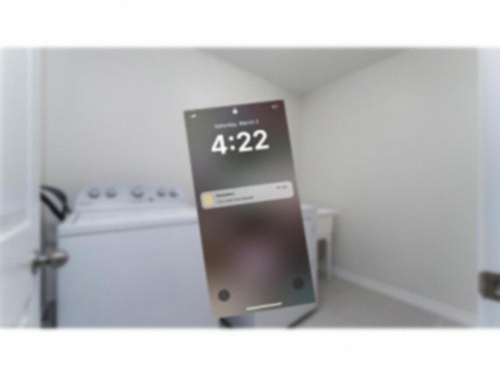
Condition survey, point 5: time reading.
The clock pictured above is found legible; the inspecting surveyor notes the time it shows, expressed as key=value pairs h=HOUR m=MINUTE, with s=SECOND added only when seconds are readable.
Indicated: h=4 m=22
